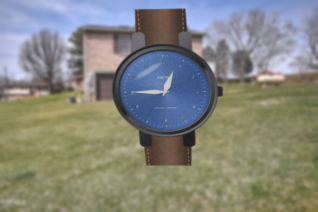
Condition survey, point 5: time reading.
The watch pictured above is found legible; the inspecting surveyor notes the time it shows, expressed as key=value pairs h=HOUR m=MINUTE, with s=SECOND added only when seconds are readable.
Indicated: h=12 m=45
